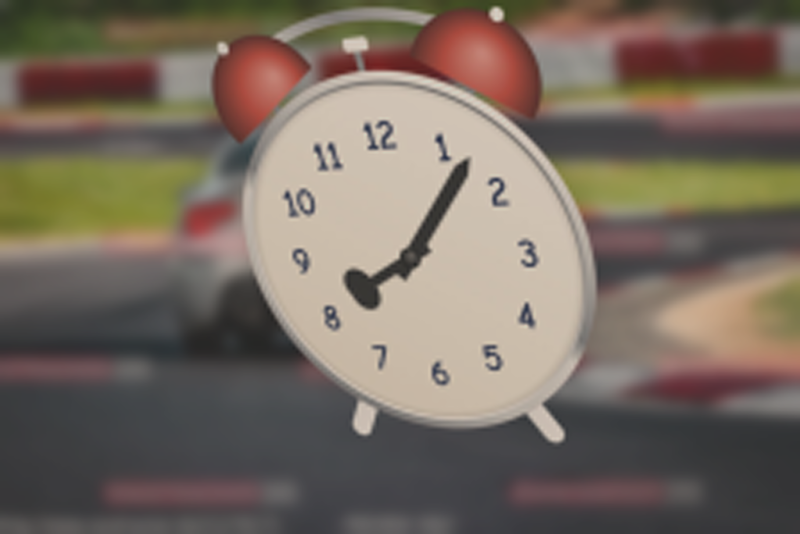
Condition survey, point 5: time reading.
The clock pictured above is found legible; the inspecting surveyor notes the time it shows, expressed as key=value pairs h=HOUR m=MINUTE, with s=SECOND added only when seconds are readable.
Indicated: h=8 m=7
